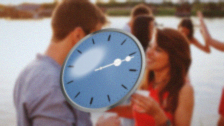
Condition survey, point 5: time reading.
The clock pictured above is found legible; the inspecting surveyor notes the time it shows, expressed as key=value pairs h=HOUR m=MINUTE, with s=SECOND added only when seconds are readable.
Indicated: h=2 m=11
